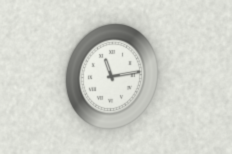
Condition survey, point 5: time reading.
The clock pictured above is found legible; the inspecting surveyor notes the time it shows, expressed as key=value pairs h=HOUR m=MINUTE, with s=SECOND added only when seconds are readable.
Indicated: h=11 m=14
